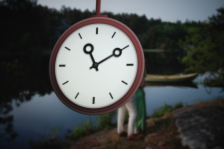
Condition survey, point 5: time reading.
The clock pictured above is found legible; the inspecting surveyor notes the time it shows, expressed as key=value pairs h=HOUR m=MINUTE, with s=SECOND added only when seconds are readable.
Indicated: h=11 m=10
